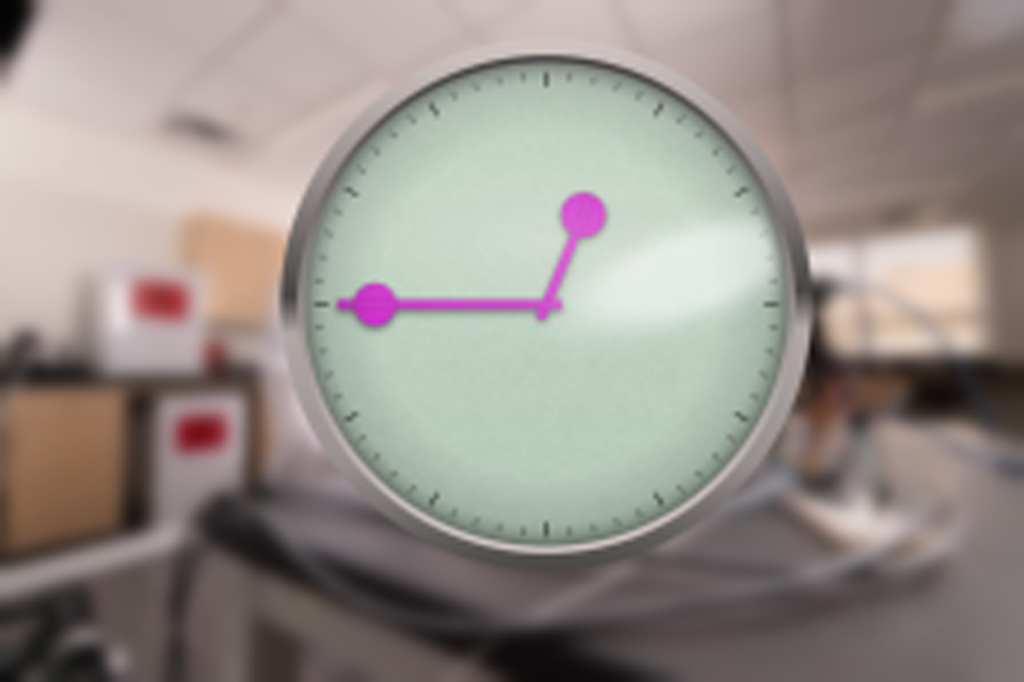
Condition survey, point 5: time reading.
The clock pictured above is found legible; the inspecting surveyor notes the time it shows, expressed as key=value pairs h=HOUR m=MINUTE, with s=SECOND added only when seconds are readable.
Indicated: h=12 m=45
